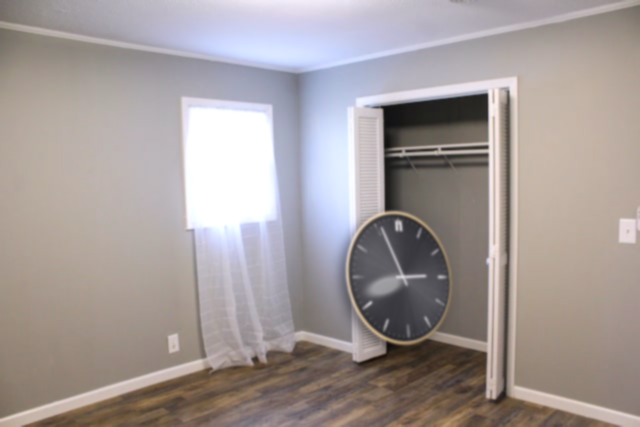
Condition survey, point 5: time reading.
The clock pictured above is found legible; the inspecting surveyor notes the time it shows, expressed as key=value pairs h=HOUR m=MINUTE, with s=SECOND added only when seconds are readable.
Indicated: h=2 m=56
